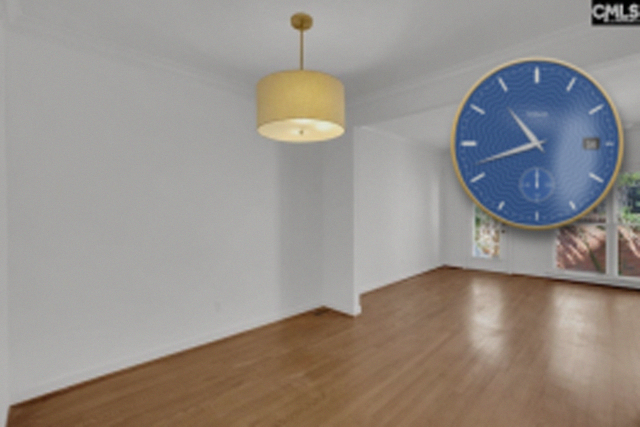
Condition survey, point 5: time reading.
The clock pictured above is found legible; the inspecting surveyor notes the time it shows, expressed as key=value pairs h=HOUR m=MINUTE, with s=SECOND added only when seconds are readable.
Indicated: h=10 m=42
